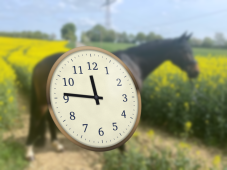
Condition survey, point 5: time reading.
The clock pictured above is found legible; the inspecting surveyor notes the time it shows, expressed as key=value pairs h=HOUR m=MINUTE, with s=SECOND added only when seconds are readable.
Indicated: h=11 m=46
